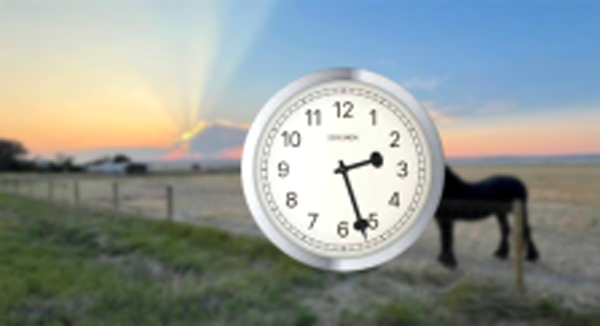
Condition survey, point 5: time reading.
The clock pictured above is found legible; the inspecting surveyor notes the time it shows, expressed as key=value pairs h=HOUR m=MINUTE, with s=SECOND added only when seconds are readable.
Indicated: h=2 m=27
